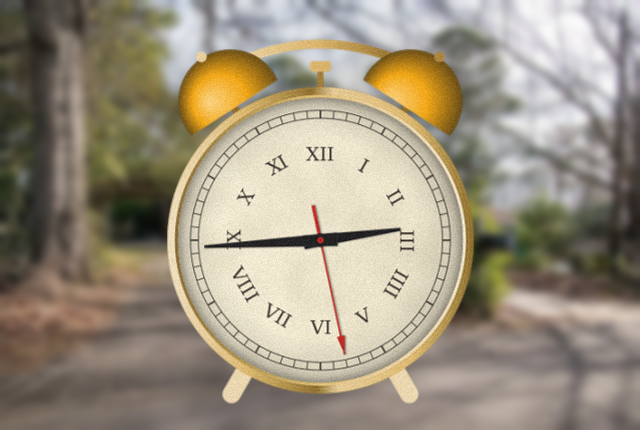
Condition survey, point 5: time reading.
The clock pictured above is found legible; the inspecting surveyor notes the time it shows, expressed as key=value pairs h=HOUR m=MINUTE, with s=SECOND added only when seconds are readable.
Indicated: h=2 m=44 s=28
